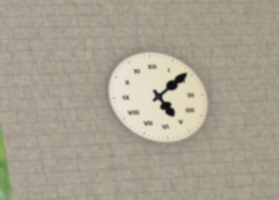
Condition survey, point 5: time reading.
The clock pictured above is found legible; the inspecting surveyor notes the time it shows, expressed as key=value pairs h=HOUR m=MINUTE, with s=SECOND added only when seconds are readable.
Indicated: h=5 m=9
